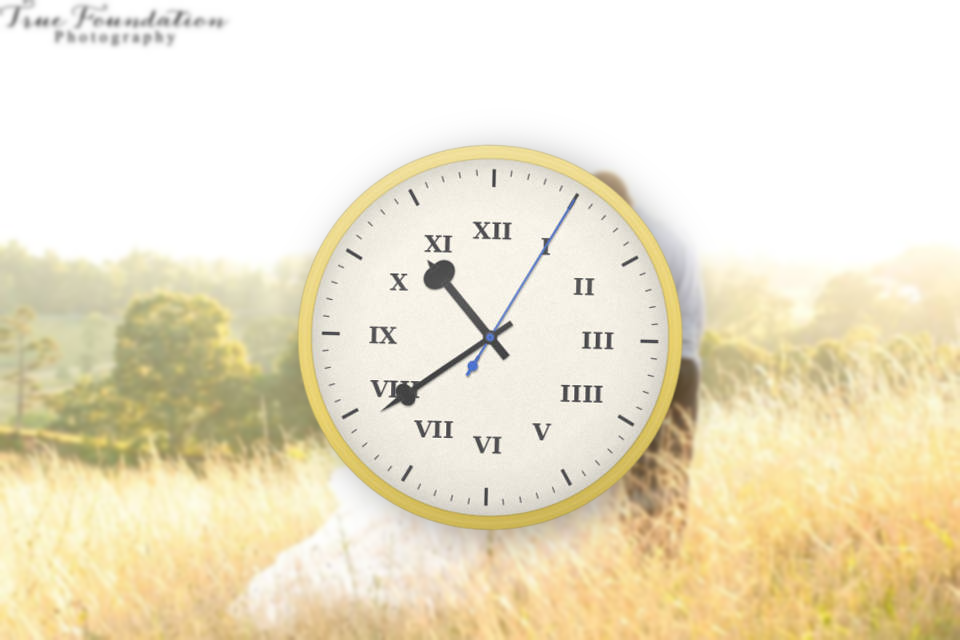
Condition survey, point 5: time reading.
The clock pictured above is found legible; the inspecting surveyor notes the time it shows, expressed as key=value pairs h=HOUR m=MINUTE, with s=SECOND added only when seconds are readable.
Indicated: h=10 m=39 s=5
